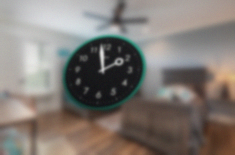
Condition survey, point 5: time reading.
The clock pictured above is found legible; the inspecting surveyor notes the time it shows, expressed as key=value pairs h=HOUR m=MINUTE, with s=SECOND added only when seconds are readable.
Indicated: h=1 m=58
